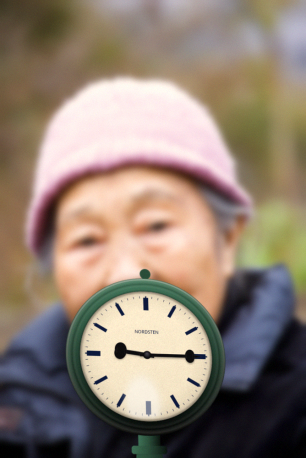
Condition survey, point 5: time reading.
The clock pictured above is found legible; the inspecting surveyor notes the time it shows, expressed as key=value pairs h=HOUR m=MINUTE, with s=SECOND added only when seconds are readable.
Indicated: h=9 m=15
